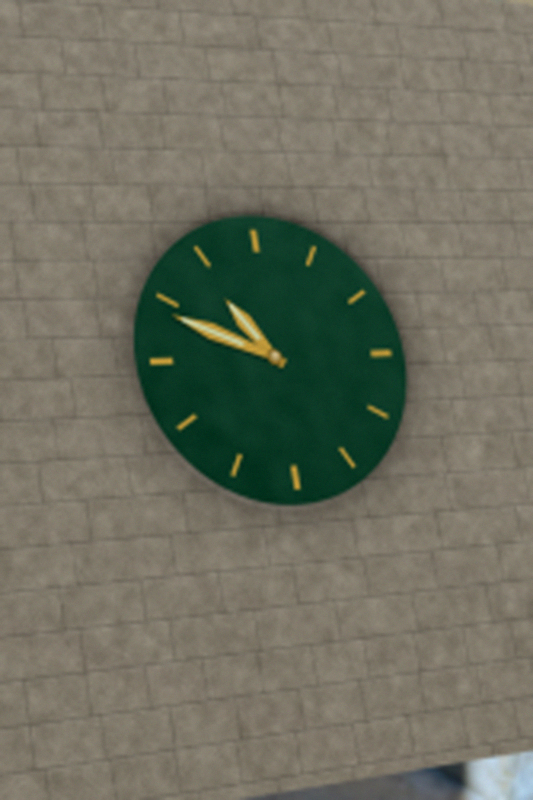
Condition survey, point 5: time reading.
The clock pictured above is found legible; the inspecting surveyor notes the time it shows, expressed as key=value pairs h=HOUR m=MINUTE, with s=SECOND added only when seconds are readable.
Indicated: h=10 m=49
